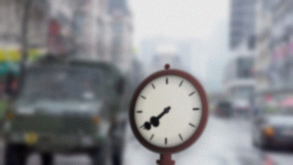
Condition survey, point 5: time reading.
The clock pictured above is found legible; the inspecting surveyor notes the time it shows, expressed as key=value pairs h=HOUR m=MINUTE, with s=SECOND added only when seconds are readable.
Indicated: h=7 m=39
